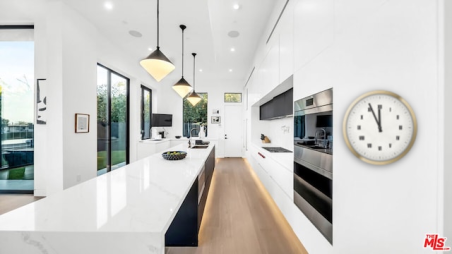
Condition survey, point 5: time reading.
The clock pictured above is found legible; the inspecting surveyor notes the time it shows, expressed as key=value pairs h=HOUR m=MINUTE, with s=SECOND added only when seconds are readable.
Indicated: h=11 m=56
